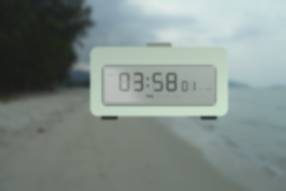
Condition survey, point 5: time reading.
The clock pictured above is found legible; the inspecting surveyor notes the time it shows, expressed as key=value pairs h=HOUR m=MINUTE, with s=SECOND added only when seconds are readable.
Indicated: h=3 m=58
